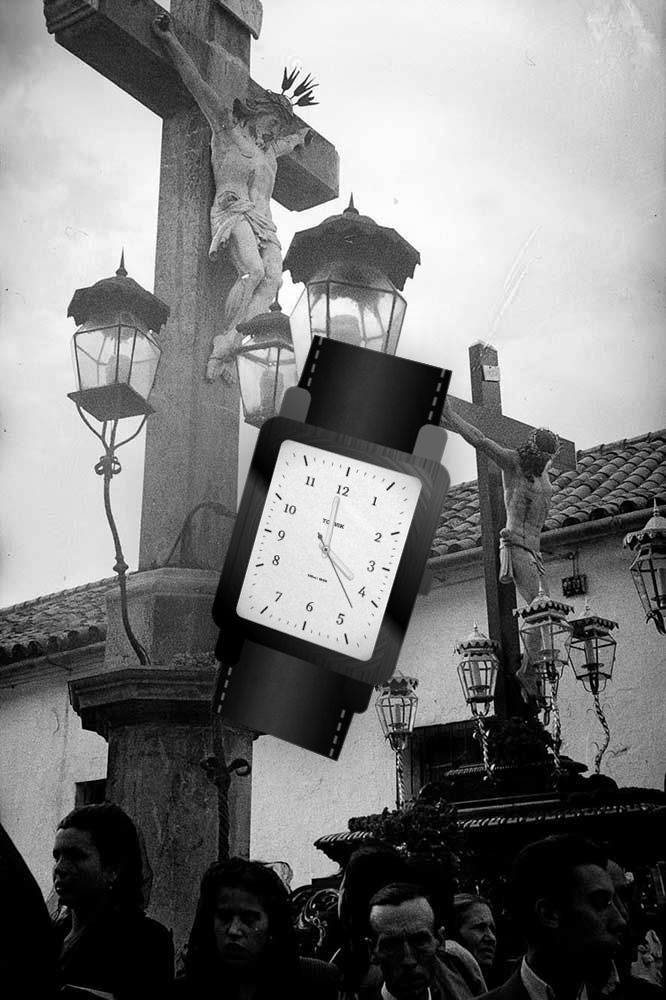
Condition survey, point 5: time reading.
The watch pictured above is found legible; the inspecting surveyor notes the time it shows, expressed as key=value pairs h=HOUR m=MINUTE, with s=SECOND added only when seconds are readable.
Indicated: h=3 m=59 s=23
